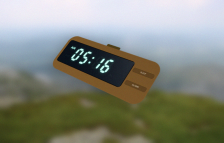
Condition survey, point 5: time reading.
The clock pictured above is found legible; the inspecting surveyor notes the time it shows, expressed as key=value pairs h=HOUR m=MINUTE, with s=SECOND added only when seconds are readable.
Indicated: h=5 m=16
